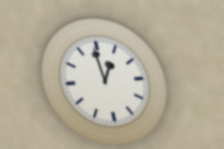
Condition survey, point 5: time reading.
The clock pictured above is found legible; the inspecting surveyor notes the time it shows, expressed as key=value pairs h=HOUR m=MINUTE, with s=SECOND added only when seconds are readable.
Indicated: h=12 m=59
